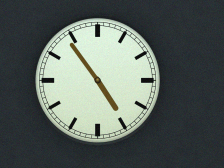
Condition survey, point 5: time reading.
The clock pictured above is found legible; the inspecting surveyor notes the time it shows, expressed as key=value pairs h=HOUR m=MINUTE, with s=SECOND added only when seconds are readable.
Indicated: h=4 m=54
